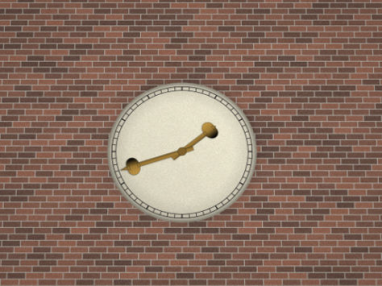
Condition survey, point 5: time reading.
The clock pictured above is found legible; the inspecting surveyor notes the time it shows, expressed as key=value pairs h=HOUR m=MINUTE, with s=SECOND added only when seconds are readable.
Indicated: h=1 m=42
